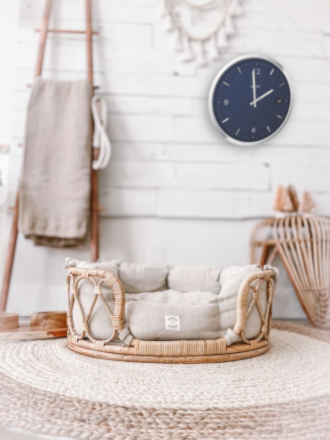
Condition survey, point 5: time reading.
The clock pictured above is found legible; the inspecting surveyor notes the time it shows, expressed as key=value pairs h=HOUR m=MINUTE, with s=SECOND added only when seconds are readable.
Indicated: h=1 m=59
